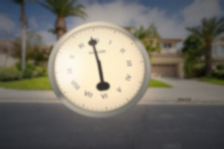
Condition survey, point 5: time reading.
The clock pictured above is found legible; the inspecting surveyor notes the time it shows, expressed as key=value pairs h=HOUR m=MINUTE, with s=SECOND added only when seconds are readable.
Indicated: h=5 m=59
